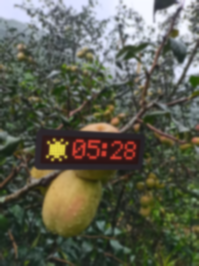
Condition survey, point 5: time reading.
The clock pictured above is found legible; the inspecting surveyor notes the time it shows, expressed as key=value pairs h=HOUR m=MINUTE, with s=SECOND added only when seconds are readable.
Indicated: h=5 m=28
